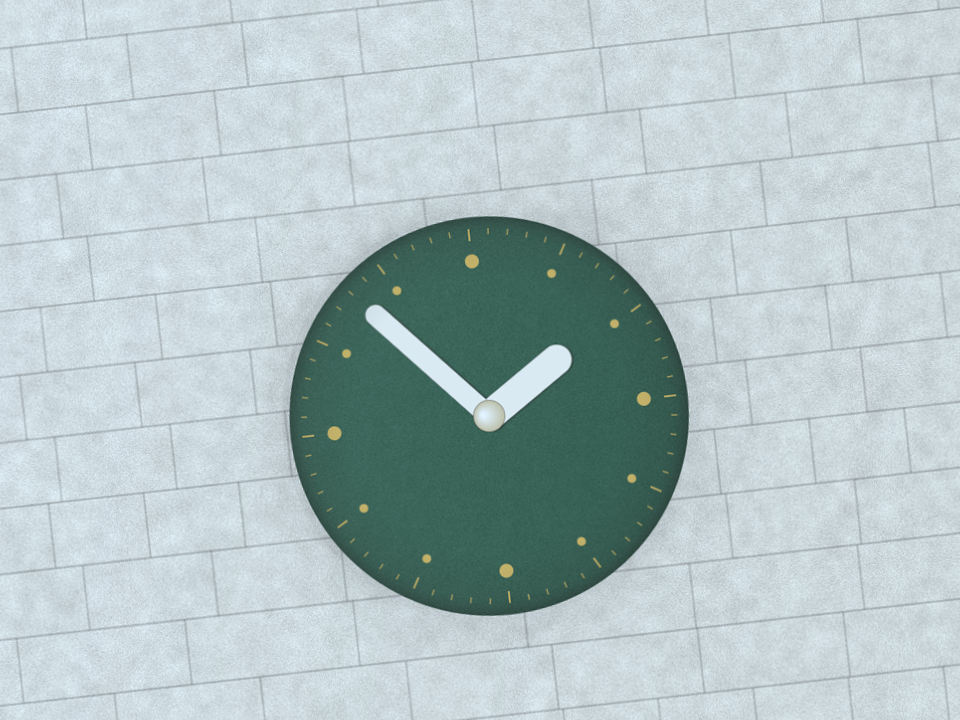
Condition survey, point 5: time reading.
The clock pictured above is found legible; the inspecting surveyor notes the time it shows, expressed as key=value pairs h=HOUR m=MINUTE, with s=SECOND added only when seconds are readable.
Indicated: h=1 m=53
